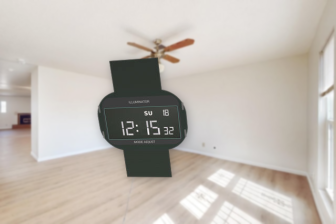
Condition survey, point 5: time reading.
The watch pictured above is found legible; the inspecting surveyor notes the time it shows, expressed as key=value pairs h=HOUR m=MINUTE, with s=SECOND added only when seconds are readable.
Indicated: h=12 m=15 s=32
